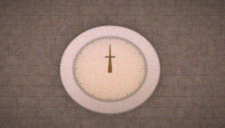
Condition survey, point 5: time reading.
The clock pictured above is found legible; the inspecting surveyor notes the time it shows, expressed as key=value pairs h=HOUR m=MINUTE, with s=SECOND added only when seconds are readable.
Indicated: h=12 m=0
